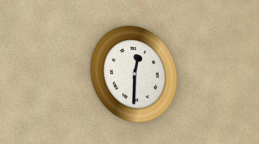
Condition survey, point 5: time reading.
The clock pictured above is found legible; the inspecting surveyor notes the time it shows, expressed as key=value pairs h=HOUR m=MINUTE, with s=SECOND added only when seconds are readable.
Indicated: h=12 m=31
